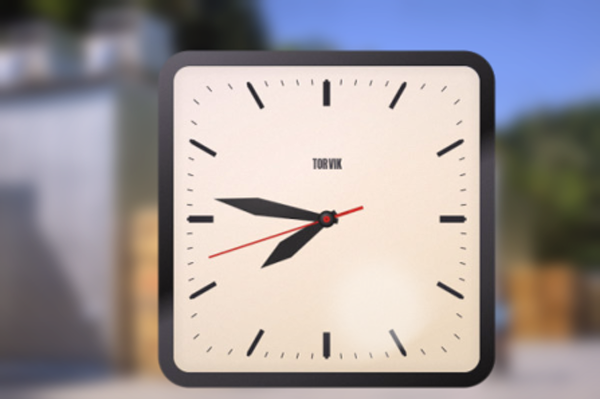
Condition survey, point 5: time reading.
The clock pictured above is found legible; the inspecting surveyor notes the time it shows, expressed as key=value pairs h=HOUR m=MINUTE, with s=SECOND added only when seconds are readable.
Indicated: h=7 m=46 s=42
